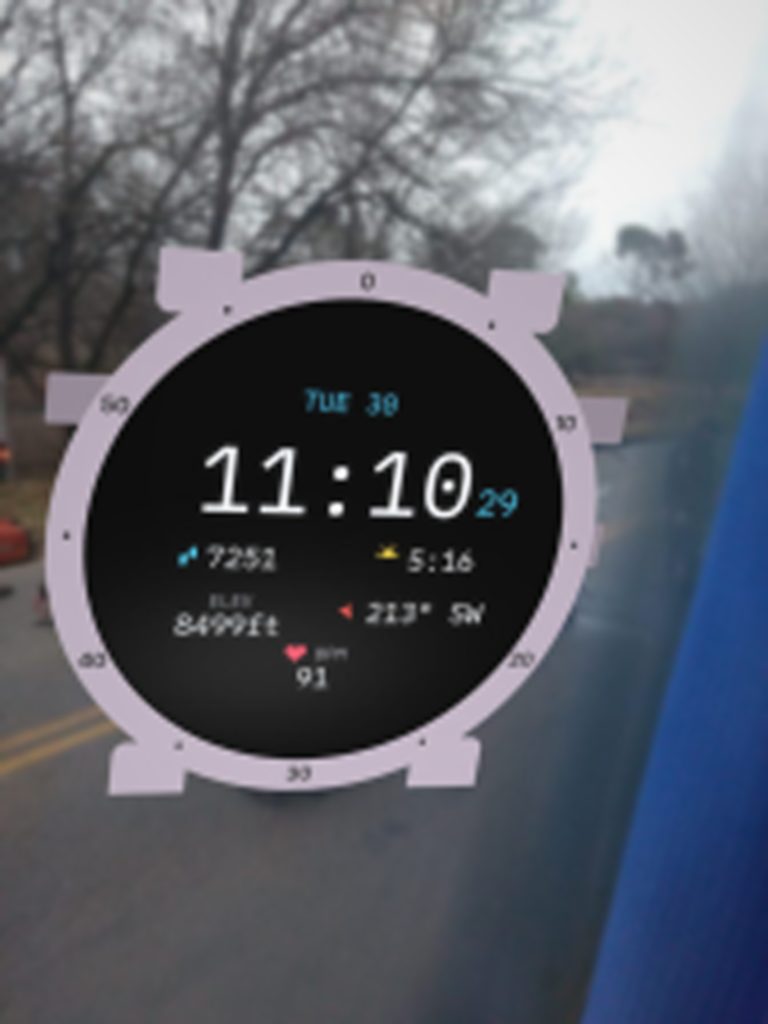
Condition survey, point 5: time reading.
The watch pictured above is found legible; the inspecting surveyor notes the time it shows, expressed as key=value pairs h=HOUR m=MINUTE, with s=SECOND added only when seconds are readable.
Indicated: h=11 m=10 s=29
